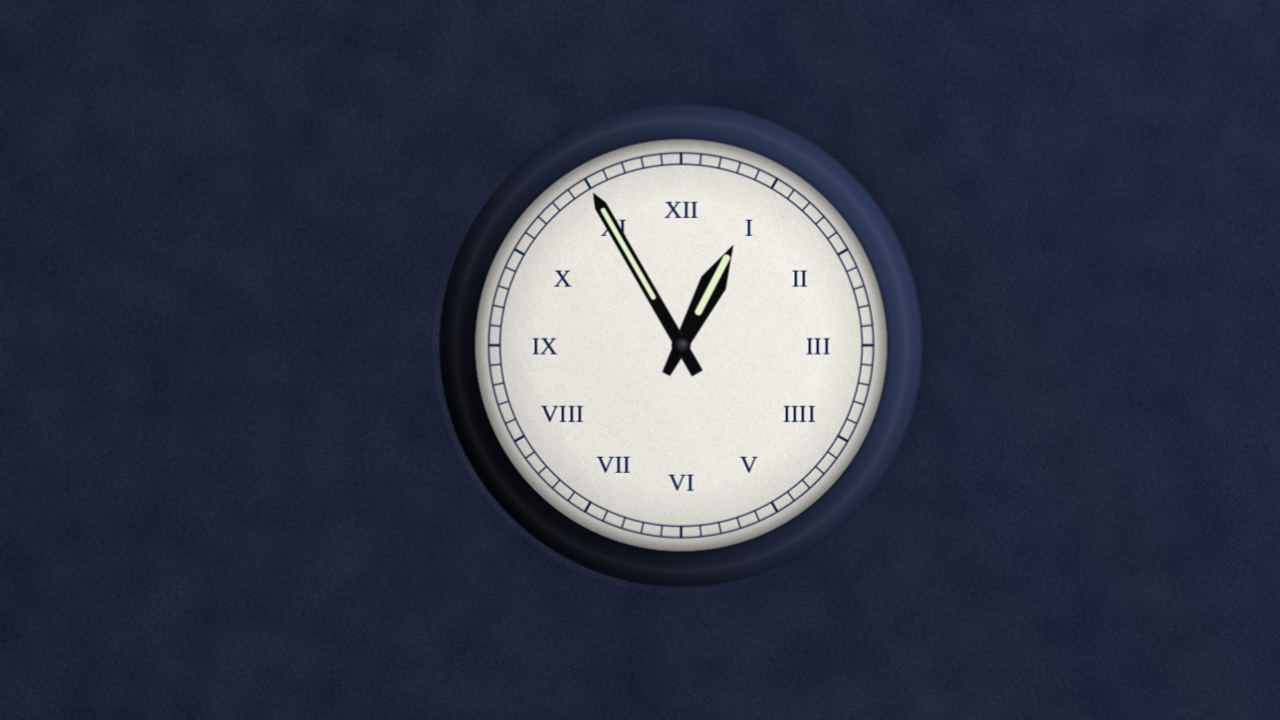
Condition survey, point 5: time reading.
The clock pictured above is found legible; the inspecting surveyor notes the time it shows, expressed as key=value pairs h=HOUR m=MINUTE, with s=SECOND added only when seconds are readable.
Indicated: h=12 m=55
